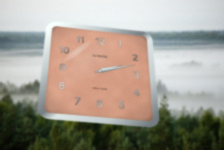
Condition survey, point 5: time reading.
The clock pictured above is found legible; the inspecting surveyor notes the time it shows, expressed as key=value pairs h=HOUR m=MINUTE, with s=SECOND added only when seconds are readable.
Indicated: h=2 m=12
